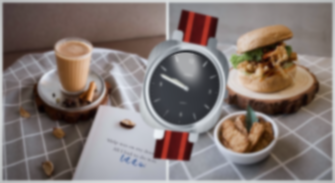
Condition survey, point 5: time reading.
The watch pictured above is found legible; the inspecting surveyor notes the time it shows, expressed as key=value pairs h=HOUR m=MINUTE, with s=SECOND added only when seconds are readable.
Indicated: h=9 m=48
